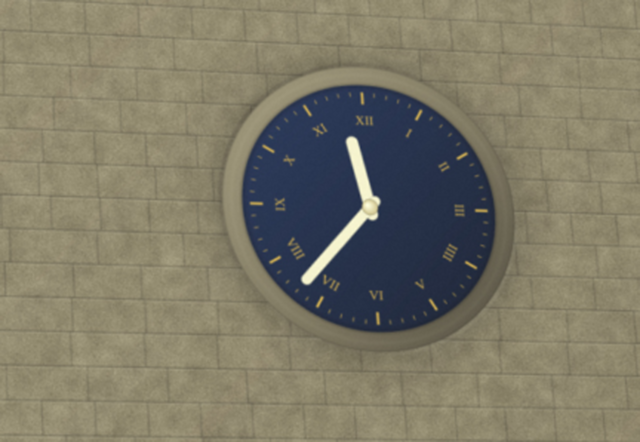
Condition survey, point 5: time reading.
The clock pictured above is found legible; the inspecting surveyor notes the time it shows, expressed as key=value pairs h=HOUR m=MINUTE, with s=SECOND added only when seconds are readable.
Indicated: h=11 m=37
